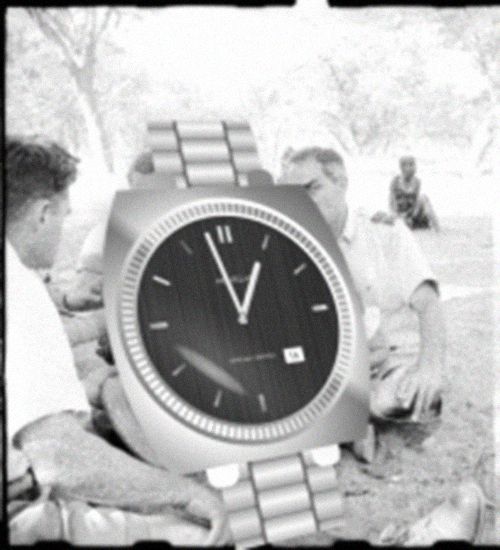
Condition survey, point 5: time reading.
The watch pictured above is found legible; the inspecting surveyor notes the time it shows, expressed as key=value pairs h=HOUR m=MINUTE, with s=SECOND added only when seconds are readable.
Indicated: h=12 m=58
